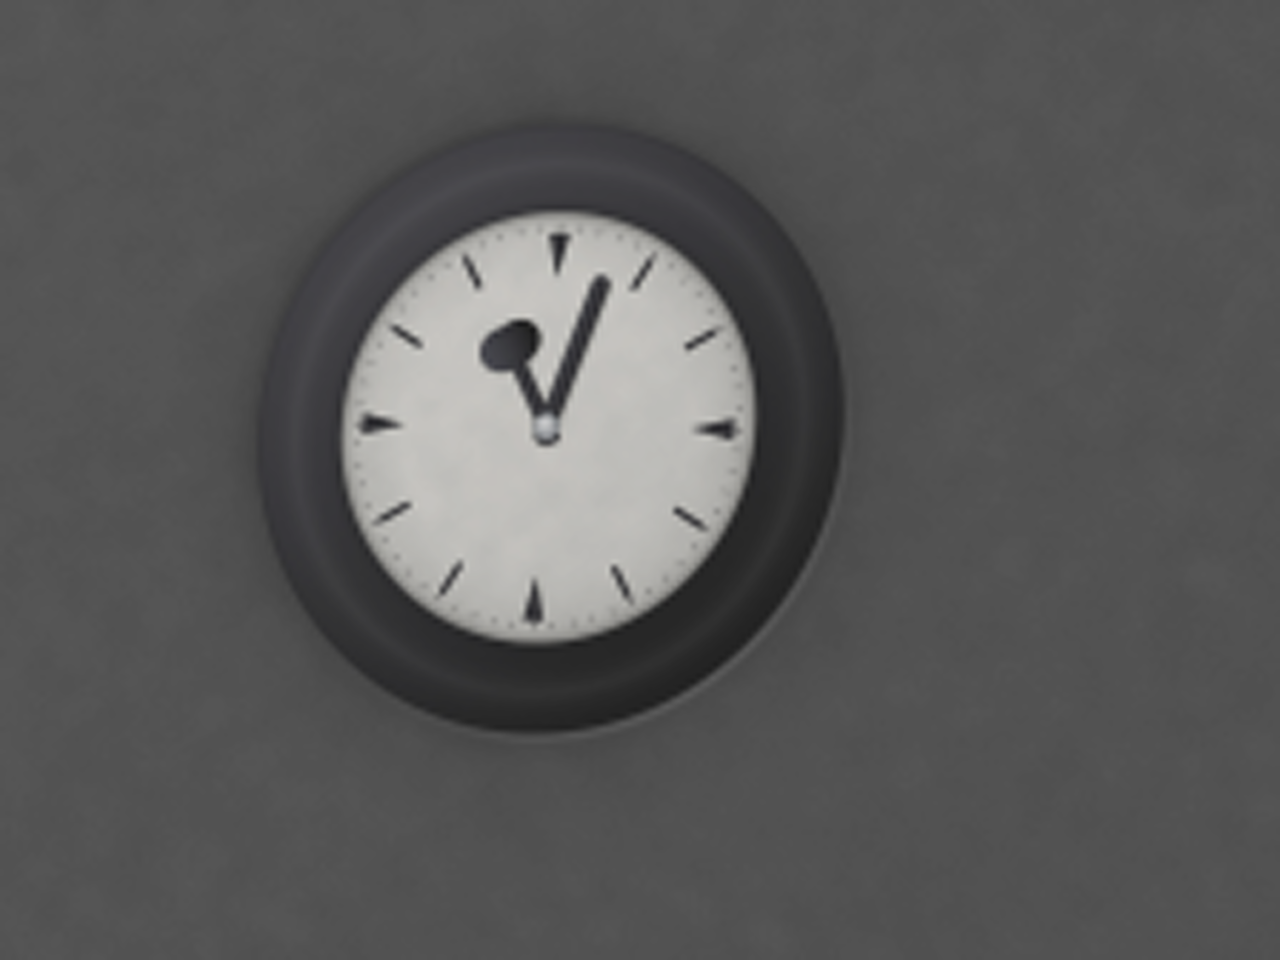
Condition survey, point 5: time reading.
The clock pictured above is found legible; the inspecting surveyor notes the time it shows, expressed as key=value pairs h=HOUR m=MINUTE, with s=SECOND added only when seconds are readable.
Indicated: h=11 m=3
